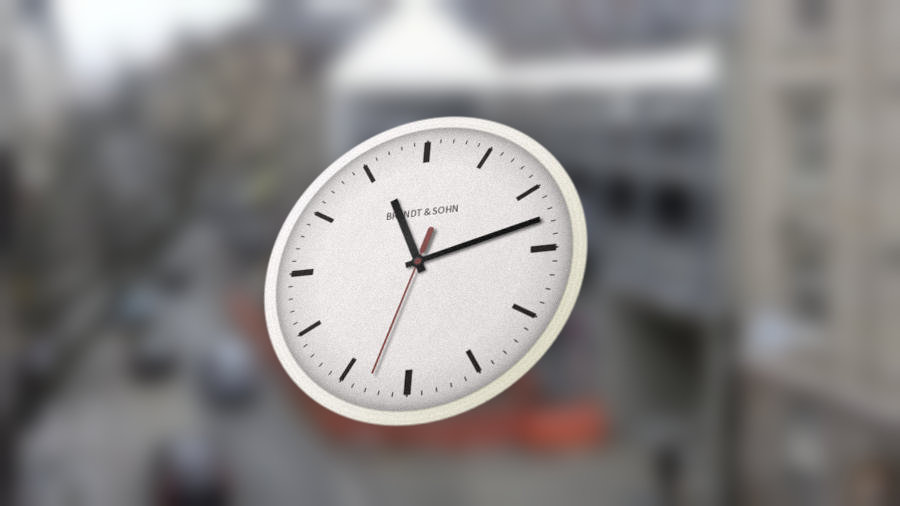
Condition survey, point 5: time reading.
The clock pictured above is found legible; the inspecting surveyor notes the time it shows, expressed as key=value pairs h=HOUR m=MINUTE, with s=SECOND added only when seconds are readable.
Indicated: h=11 m=12 s=33
